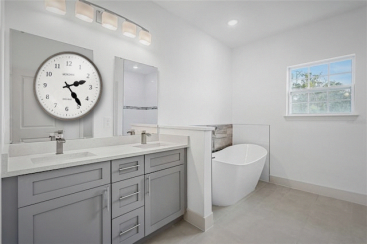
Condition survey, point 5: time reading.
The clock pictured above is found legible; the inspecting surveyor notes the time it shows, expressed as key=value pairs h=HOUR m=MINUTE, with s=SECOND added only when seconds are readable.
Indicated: h=2 m=24
